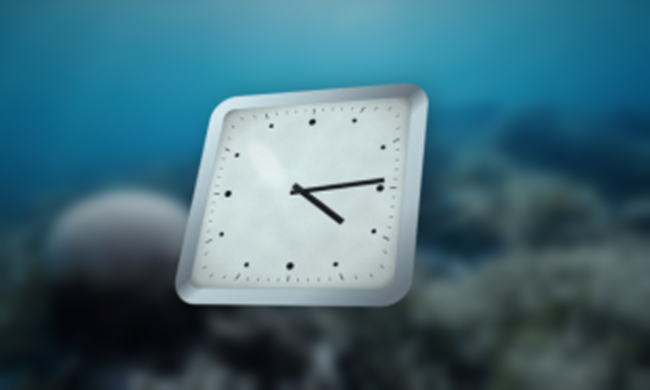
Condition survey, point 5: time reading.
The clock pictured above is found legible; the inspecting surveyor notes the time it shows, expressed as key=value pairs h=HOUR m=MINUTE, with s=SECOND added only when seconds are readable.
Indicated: h=4 m=14
